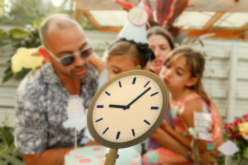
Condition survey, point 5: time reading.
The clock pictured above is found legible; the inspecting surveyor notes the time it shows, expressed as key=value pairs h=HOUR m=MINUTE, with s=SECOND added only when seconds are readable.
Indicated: h=9 m=7
